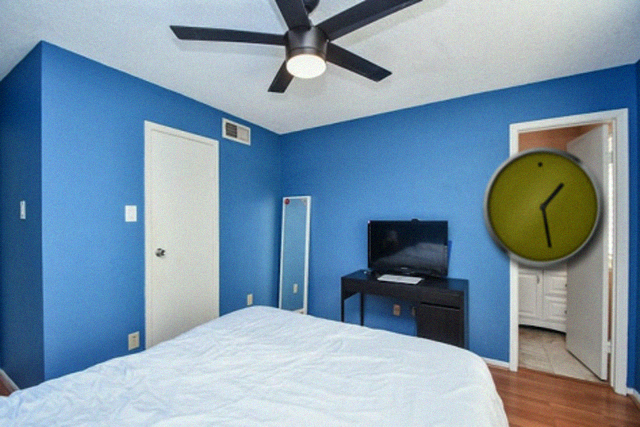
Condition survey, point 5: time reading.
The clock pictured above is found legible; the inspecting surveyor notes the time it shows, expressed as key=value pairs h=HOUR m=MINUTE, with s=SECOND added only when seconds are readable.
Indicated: h=1 m=29
